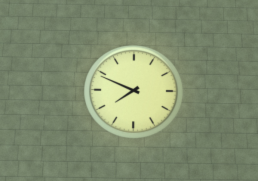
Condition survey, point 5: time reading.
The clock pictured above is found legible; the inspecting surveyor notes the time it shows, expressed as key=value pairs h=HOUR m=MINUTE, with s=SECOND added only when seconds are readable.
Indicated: h=7 m=49
